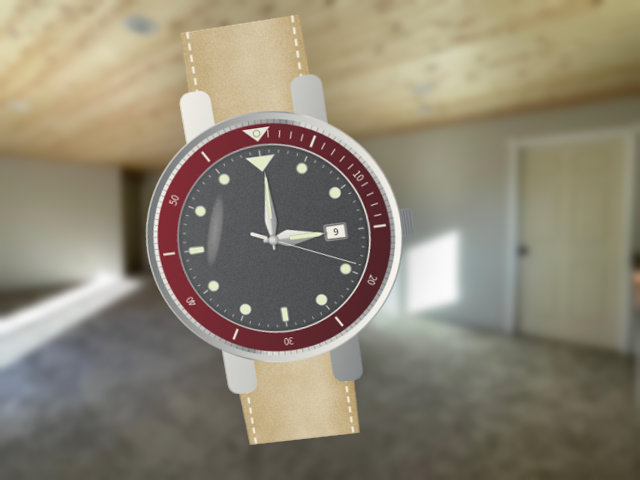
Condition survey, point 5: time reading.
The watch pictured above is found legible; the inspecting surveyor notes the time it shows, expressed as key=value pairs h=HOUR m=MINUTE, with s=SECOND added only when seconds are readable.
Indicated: h=3 m=0 s=19
